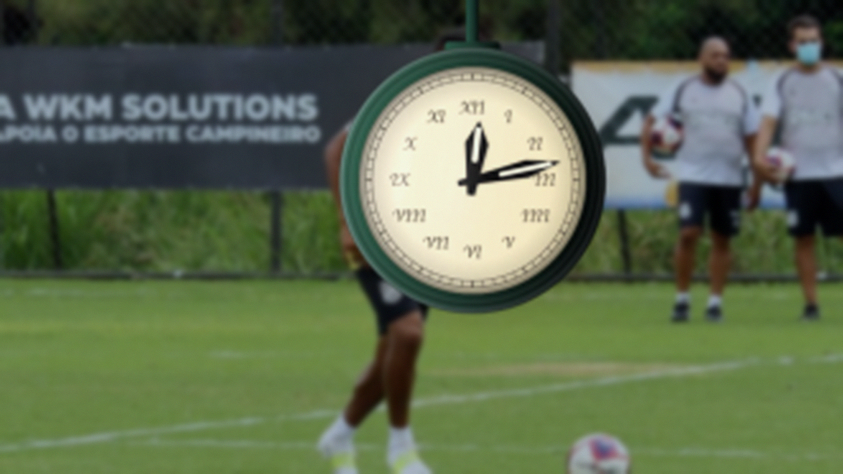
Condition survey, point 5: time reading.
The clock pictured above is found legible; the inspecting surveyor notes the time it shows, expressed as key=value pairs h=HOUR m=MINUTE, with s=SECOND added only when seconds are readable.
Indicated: h=12 m=13
